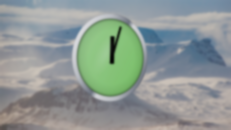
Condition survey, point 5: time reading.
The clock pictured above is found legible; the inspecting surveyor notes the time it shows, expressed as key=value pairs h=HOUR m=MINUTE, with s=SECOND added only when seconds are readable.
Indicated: h=12 m=3
